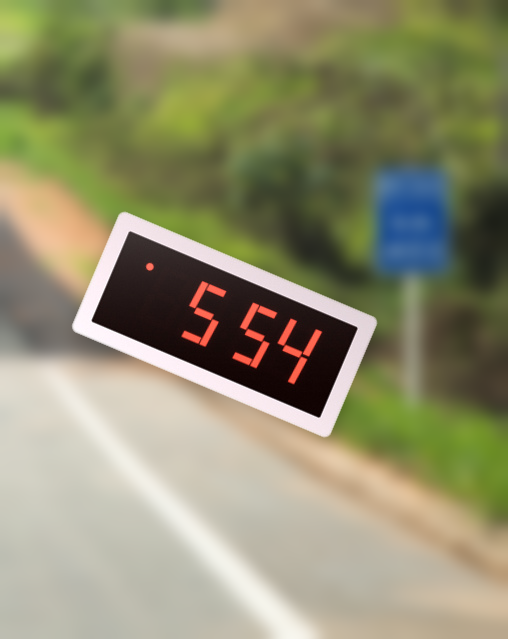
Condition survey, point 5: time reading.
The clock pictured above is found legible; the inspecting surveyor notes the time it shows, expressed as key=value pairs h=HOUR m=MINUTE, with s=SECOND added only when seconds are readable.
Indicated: h=5 m=54
